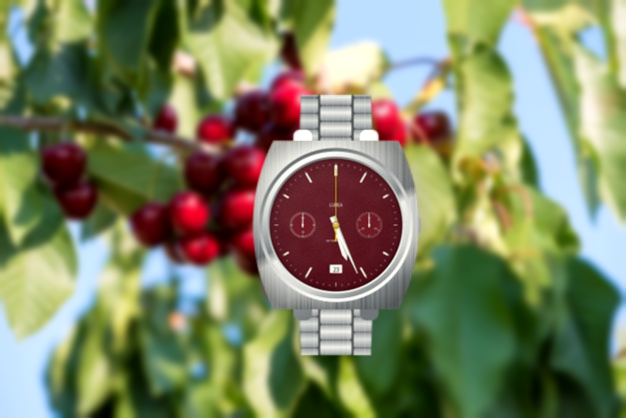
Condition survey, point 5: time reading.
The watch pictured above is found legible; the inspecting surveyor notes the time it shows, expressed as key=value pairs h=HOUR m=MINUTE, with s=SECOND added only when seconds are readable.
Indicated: h=5 m=26
